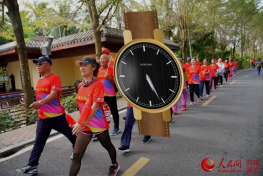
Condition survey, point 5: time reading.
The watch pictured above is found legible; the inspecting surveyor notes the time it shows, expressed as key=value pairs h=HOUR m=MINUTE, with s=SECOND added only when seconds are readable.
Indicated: h=5 m=26
